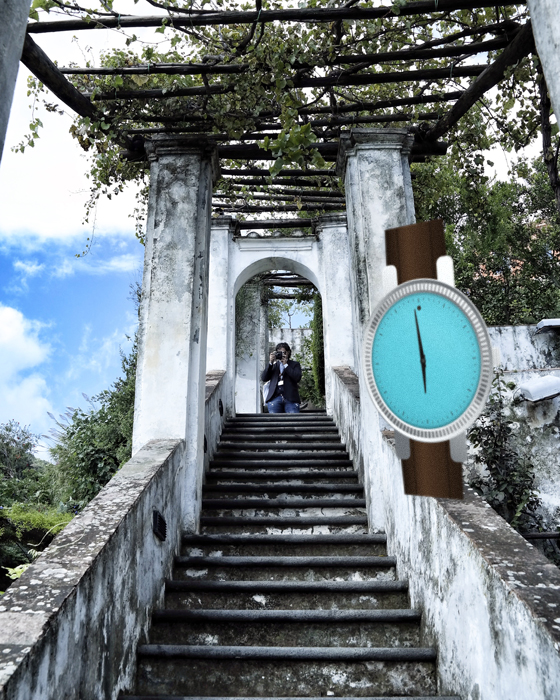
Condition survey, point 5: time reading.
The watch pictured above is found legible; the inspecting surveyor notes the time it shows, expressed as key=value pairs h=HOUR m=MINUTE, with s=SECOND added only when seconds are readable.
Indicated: h=5 m=59
